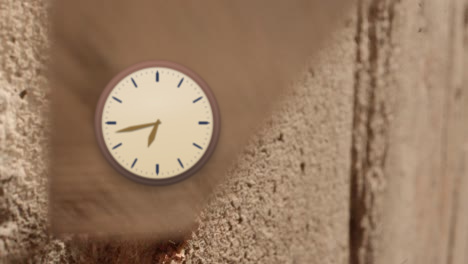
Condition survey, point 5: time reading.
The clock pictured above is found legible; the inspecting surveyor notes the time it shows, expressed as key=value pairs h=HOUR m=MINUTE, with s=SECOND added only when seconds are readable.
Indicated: h=6 m=43
